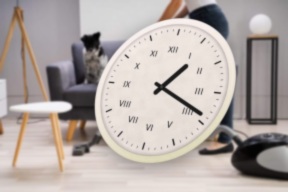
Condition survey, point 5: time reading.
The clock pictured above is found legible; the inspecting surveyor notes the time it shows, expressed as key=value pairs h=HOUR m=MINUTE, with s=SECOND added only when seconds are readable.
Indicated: h=1 m=19
